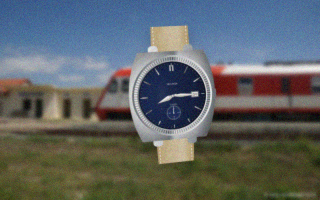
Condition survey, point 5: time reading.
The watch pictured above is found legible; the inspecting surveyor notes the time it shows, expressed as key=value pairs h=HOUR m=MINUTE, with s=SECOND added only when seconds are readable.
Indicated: h=8 m=15
